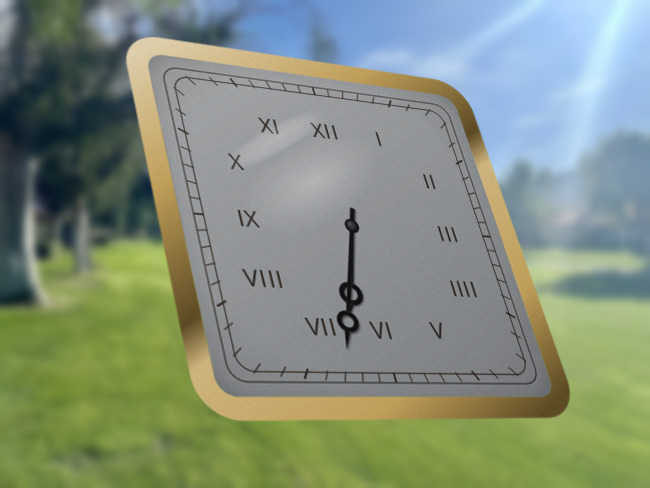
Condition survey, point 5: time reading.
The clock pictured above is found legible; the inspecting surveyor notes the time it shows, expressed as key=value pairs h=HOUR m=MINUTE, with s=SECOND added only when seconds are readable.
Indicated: h=6 m=33
